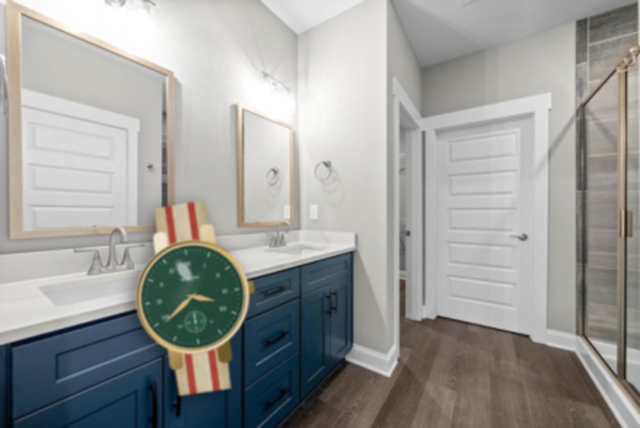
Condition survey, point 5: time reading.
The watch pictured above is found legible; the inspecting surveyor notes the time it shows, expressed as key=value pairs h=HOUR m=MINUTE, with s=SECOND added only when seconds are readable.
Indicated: h=3 m=39
